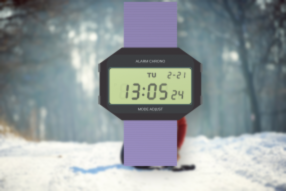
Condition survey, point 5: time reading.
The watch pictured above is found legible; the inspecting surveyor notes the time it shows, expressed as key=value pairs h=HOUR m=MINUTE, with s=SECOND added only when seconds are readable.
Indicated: h=13 m=5 s=24
